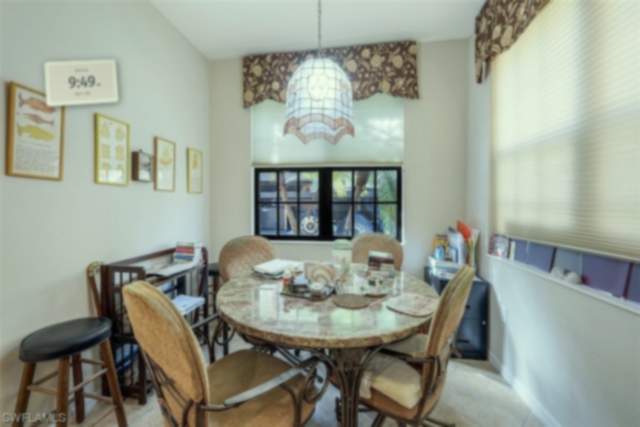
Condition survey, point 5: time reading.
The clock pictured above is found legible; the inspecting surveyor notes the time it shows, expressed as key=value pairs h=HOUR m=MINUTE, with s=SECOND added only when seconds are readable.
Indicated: h=9 m=49
